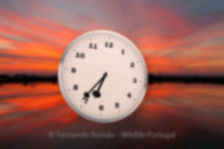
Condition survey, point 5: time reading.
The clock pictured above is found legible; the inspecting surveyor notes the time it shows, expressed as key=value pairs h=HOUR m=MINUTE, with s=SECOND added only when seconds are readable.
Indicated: h=6 m=36
